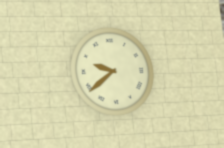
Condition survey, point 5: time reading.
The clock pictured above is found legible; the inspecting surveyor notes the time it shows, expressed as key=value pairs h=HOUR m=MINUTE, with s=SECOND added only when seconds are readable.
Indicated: h=9 m=39
